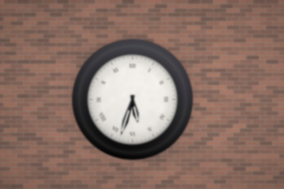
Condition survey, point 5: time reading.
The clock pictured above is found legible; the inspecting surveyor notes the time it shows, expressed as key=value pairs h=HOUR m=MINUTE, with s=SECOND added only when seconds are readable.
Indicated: h=5 m=33
